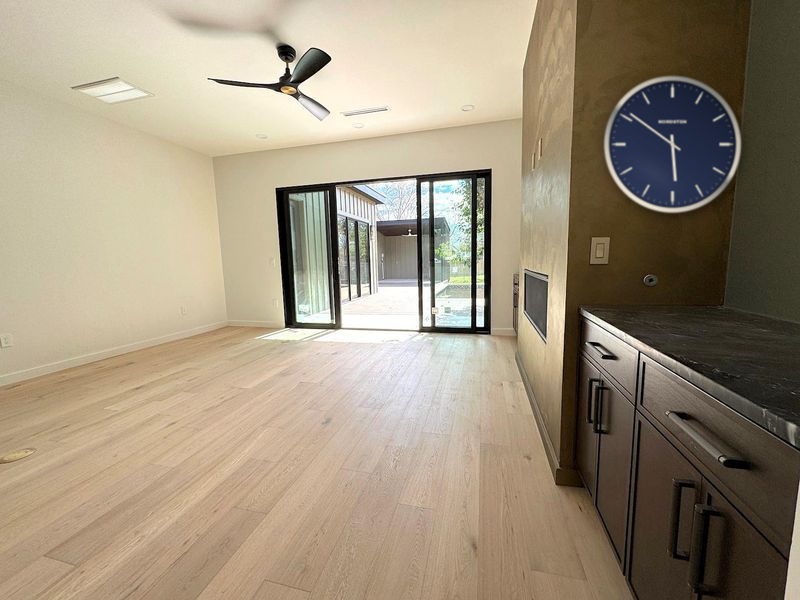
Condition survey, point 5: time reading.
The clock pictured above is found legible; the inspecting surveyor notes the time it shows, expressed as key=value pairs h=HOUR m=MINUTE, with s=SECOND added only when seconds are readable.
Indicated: h=5 m=51
